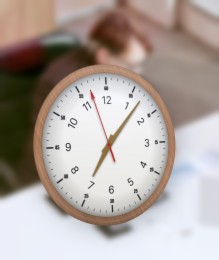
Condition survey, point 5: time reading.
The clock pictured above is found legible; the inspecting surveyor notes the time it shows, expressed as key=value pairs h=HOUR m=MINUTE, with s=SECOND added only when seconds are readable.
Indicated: h=7 m=6 s=57
